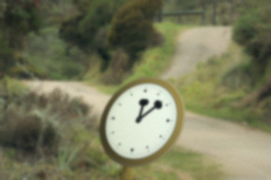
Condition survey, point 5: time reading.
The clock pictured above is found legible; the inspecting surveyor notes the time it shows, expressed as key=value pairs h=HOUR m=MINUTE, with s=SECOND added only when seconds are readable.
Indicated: h=12 m=8
